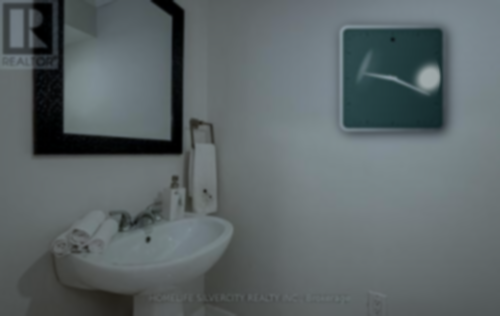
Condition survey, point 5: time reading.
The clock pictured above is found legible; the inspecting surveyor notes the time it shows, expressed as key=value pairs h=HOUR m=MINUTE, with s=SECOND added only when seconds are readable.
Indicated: h=9 m=19
